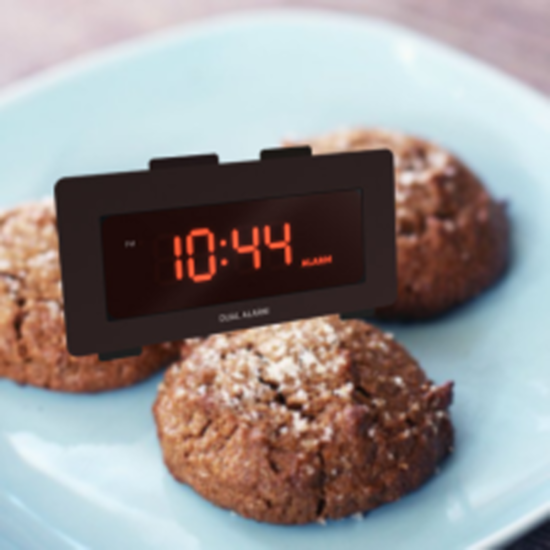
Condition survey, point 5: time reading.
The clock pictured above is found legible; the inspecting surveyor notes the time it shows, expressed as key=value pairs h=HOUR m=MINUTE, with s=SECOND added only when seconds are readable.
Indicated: h=10 m=44
